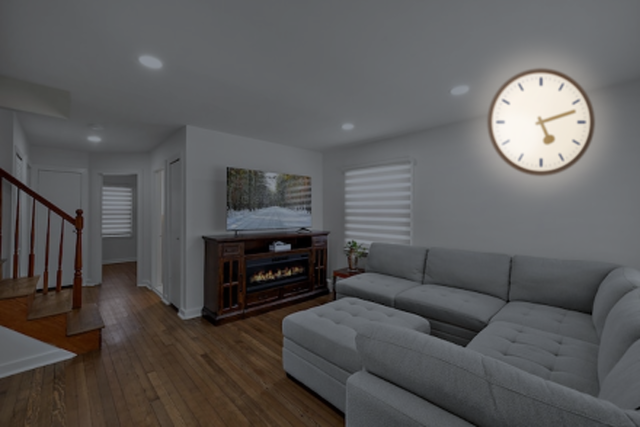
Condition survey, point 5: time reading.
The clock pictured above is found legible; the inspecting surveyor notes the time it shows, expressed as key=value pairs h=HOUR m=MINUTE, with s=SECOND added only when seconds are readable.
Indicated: h=5 m=12
